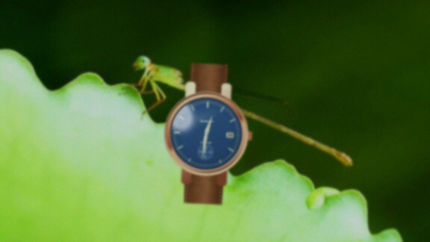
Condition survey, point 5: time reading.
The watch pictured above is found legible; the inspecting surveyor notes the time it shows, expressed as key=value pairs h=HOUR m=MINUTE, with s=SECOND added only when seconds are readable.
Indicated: h=12 m=31
